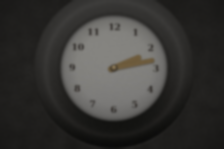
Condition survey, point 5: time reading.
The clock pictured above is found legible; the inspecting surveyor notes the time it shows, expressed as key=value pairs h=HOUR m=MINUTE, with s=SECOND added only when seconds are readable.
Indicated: h=2 m=13
